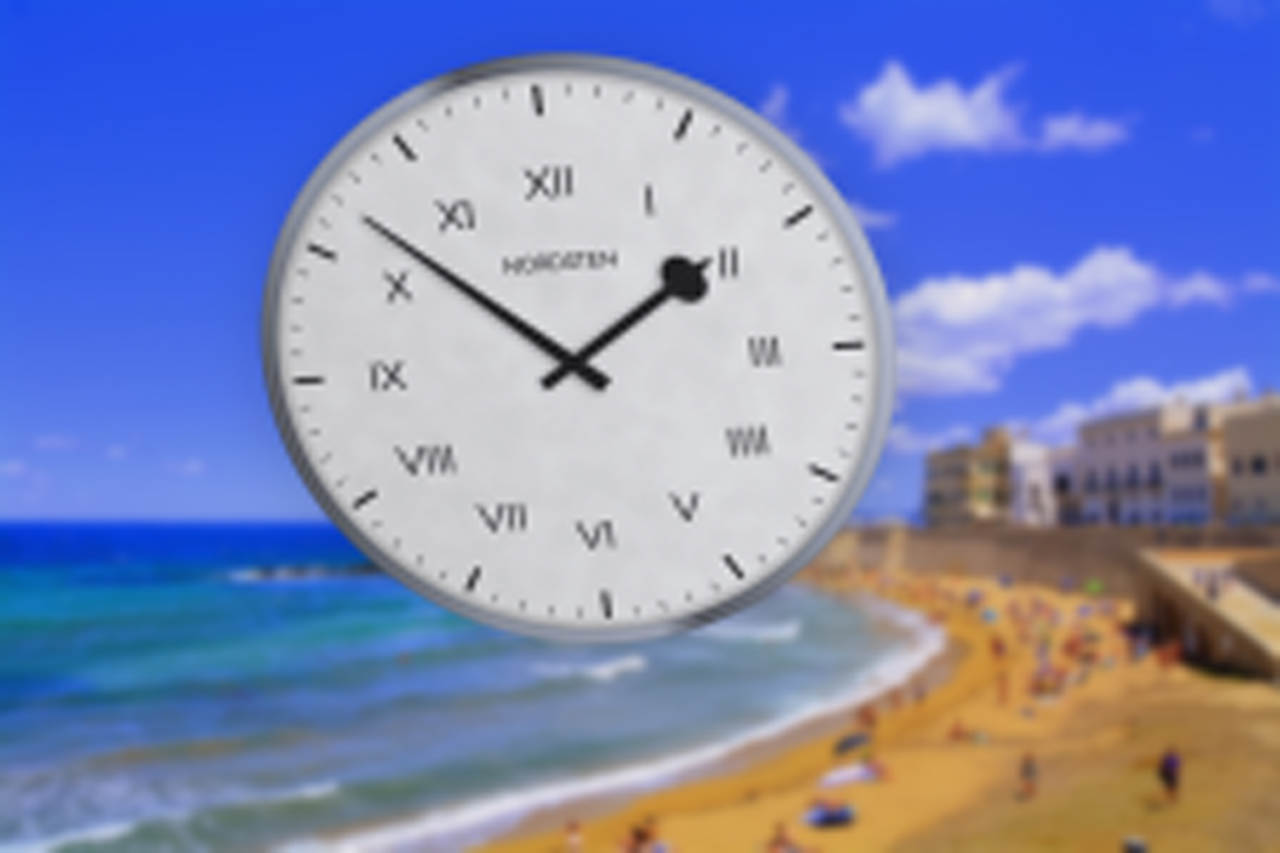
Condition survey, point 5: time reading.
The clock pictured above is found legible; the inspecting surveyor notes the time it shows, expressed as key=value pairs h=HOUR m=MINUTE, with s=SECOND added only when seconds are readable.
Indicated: h=1 m=52
